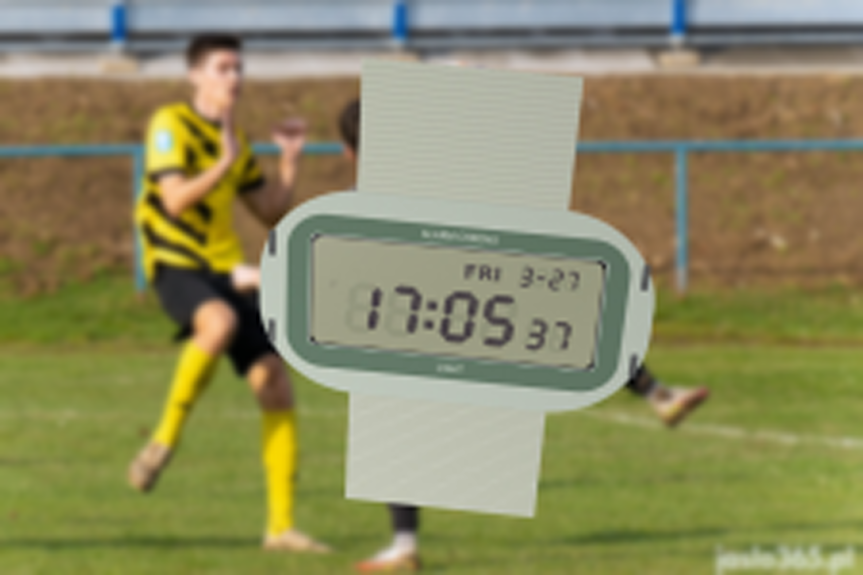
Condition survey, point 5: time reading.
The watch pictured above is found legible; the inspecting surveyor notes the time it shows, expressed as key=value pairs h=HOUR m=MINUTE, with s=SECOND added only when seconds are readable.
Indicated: h=17 m=5 s=37
